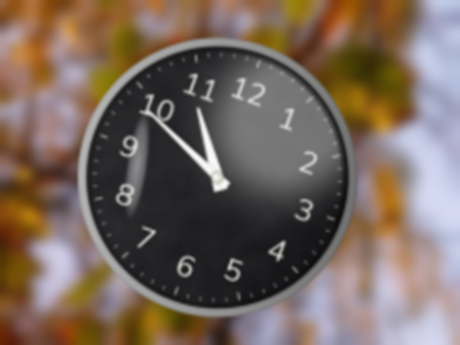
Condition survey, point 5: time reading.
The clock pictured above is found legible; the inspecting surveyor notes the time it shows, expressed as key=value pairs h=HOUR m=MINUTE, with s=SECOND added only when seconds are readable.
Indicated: h=10 m=49
